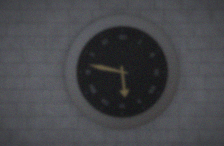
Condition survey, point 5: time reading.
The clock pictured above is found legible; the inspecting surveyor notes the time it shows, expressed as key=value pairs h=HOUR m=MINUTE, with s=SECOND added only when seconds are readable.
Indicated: h=5 m=47
